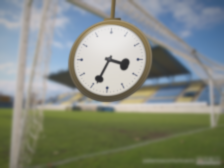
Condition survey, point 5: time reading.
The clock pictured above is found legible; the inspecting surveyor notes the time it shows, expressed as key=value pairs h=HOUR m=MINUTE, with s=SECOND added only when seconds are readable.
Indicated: h=3 m=34
